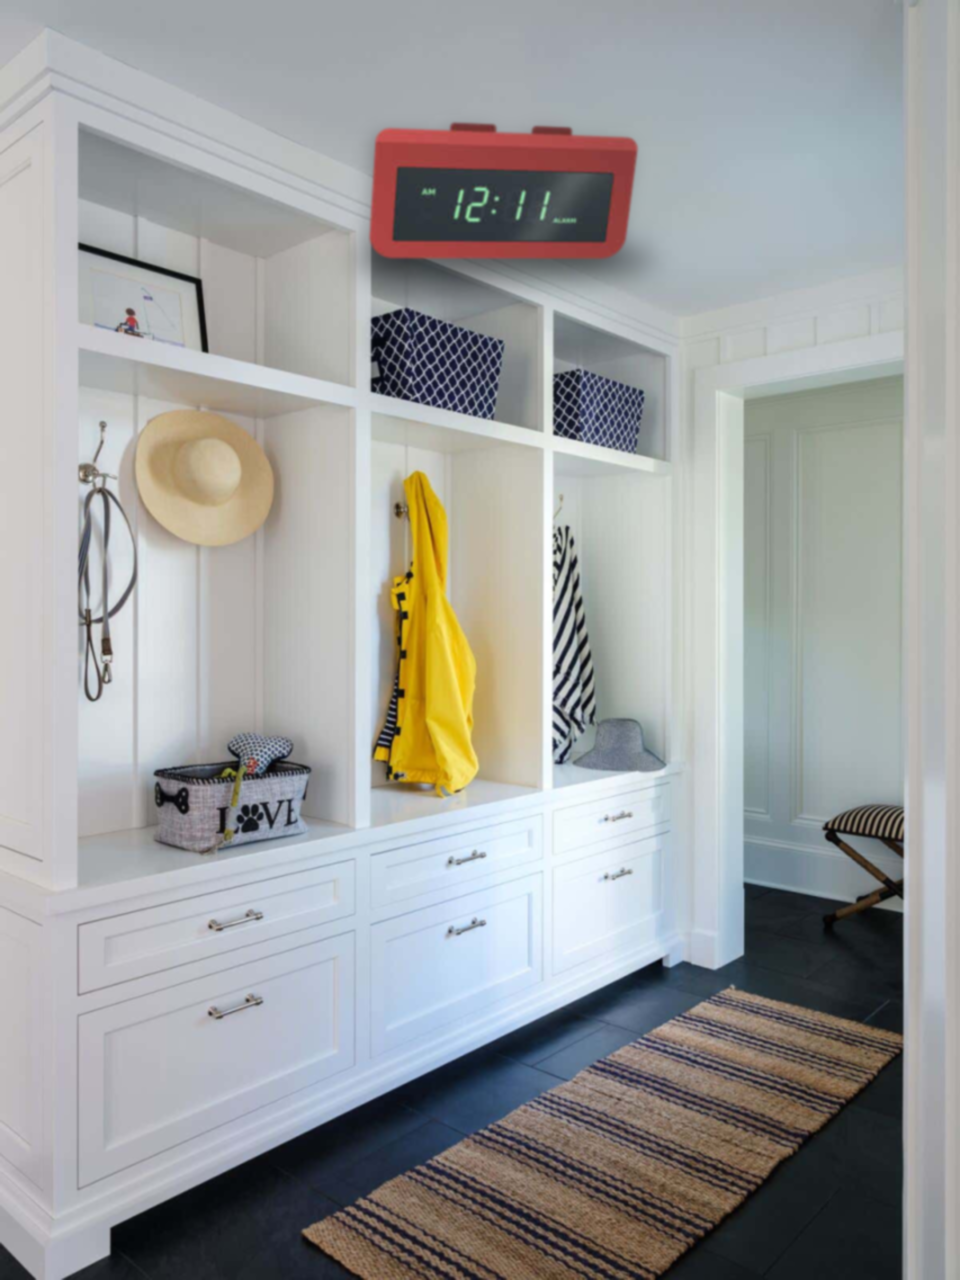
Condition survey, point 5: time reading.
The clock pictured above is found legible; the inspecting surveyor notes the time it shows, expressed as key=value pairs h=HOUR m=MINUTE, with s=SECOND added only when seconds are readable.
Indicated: h=12 m=11
